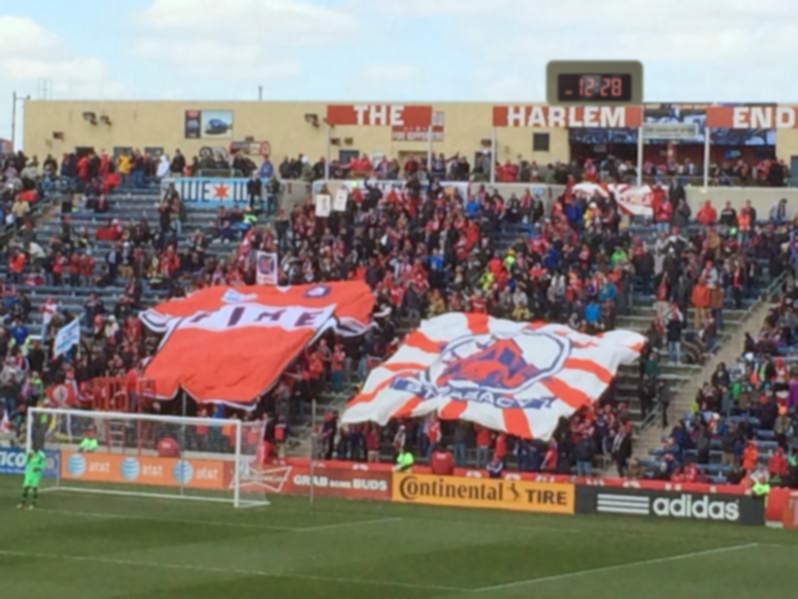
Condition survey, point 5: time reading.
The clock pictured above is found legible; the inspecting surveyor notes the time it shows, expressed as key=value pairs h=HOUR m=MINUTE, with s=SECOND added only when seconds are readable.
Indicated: h=12 m=28
